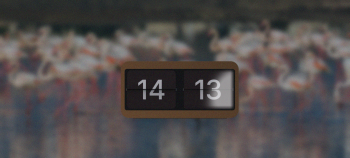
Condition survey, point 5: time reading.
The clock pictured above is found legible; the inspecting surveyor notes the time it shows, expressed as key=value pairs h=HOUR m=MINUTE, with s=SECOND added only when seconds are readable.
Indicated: h=14 m=13
